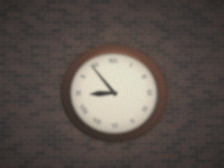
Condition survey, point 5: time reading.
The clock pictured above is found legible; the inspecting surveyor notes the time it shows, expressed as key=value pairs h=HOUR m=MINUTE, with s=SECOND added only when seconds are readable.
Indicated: h=8 m=54
